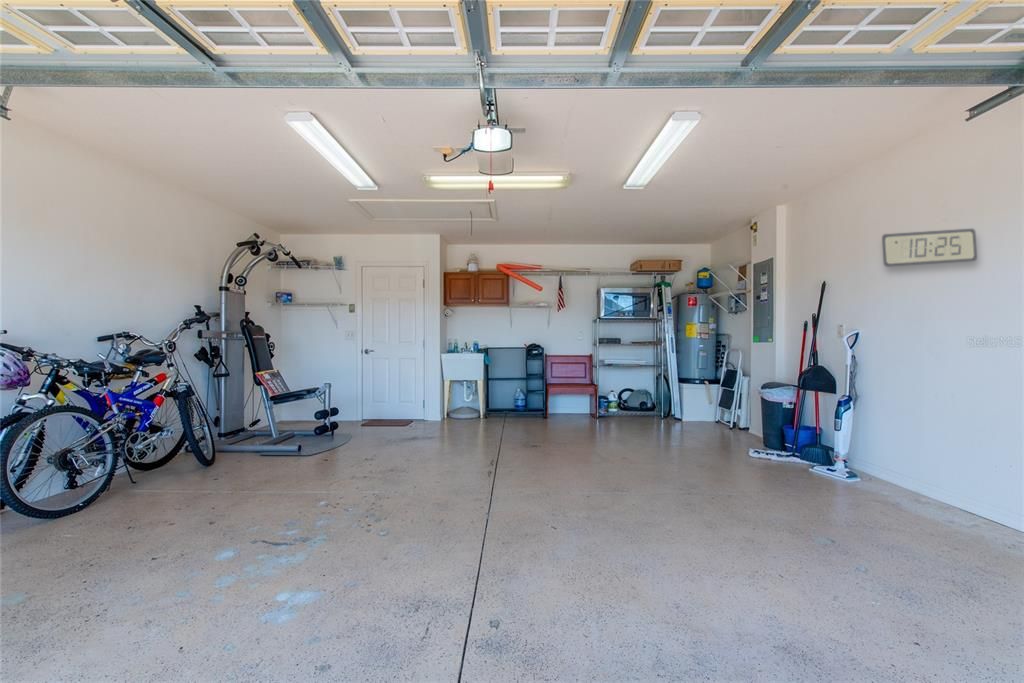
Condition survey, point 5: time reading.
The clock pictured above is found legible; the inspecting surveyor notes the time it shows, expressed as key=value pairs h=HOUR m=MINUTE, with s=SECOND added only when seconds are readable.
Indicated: h=10 m=25
